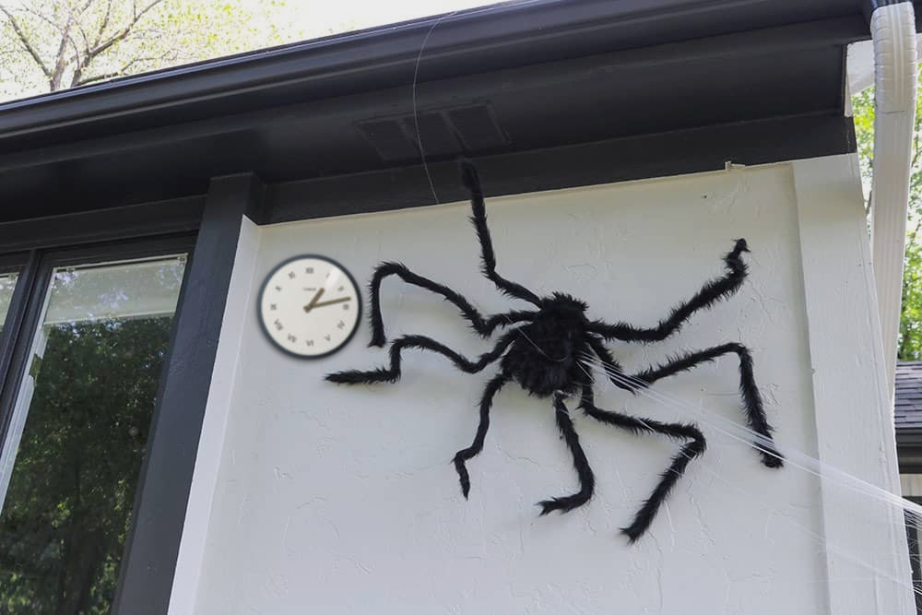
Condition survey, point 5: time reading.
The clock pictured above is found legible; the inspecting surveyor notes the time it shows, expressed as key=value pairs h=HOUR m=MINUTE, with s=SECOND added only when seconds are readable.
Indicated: h=1 m=13
